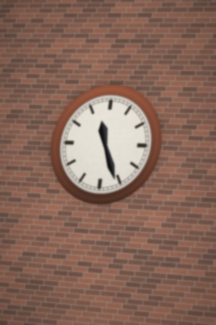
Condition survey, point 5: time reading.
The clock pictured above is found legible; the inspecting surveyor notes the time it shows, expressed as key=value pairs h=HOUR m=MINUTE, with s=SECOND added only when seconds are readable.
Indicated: h=11 m=26
